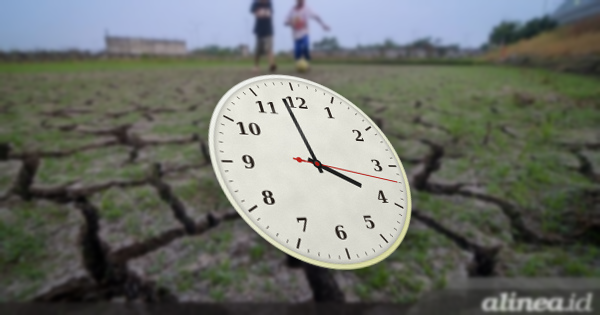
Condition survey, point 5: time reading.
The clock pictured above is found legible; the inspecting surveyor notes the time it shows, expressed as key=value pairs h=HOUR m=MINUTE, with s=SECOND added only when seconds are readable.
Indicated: h=3 m=58 s=17
